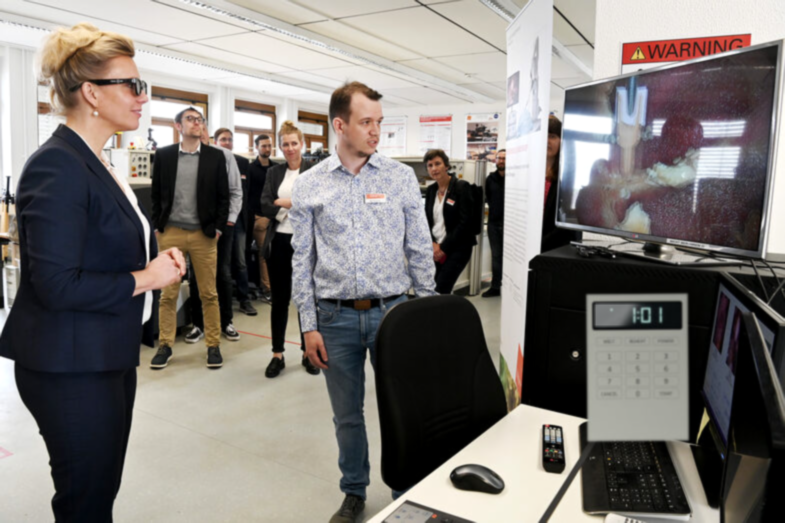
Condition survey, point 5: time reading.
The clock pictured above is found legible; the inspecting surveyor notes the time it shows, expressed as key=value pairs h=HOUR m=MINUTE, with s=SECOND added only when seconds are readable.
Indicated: h=1 m=1
